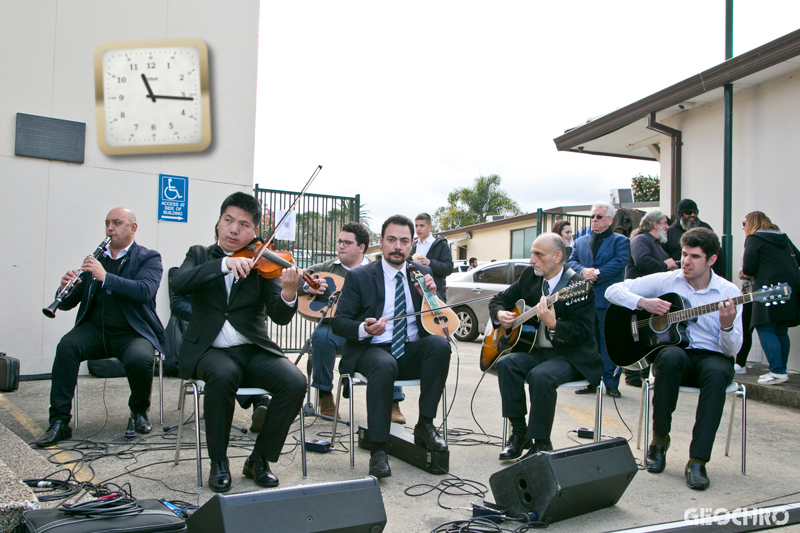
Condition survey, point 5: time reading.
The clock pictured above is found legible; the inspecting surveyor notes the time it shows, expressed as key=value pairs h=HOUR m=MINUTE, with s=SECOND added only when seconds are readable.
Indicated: h=11 m=16
